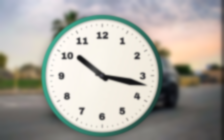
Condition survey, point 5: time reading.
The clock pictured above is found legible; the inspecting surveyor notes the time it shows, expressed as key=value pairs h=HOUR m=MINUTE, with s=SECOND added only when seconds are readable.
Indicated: h=10 m=17
